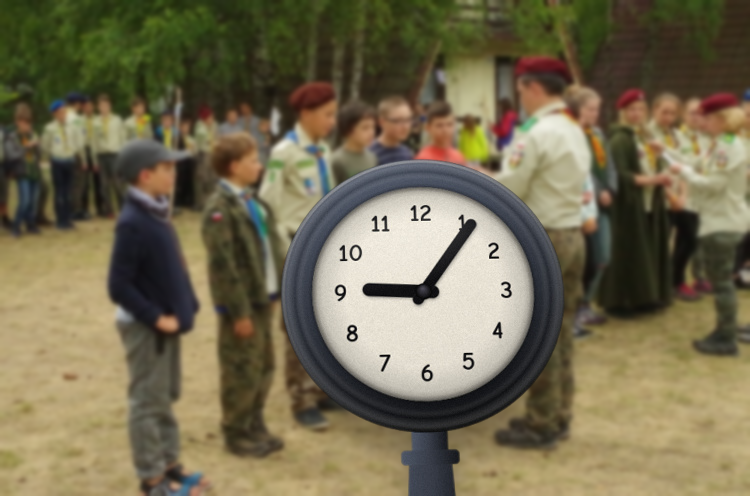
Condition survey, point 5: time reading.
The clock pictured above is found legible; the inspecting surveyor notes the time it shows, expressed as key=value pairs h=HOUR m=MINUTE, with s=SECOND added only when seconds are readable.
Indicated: h=9 m=6
